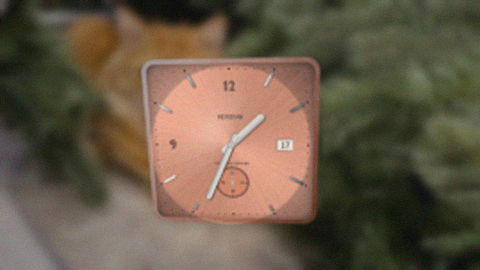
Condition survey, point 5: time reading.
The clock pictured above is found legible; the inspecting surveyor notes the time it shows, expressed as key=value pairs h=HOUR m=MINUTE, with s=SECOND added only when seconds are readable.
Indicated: h=1 m=34
